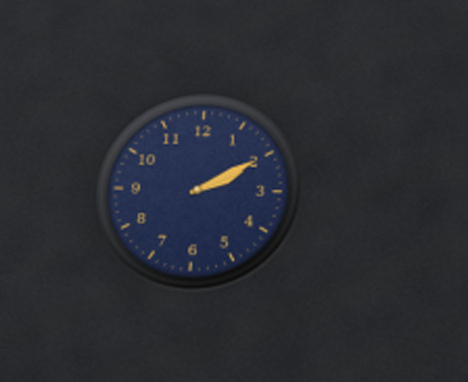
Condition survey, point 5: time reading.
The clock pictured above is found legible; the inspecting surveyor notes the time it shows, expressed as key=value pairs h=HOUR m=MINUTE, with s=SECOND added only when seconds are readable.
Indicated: h=2 m=10
